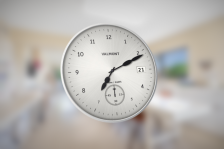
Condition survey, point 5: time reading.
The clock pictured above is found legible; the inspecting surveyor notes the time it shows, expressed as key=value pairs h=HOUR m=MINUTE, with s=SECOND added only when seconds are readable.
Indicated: h=7 m=11
